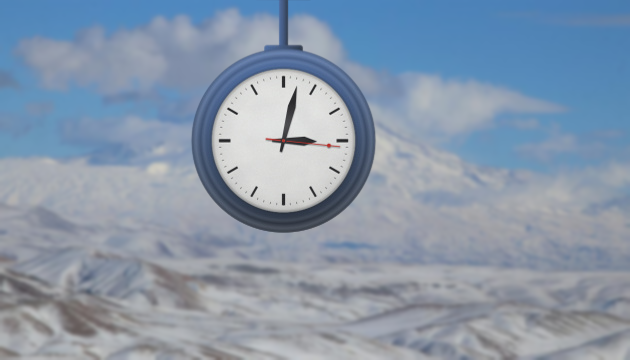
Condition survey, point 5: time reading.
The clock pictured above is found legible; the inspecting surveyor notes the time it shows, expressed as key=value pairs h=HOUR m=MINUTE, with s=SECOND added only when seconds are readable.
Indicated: h=3 m=2 s=16
